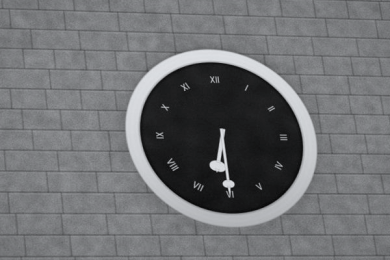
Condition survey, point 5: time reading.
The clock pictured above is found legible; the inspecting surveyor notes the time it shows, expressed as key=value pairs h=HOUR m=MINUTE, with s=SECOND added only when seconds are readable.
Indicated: h=6 m=30
